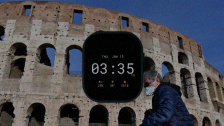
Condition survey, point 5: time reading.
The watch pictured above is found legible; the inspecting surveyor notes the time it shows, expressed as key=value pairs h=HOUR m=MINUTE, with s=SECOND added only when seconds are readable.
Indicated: h=3 m=35
